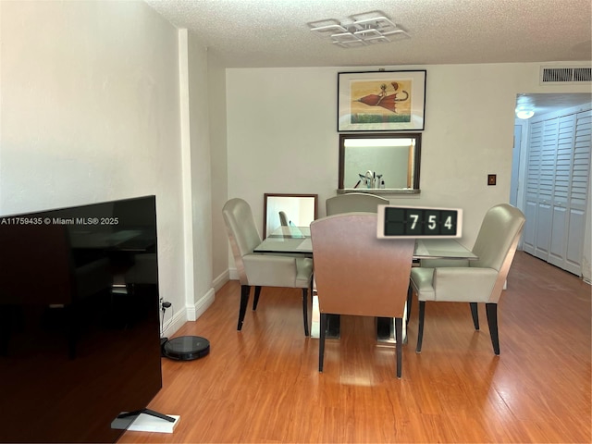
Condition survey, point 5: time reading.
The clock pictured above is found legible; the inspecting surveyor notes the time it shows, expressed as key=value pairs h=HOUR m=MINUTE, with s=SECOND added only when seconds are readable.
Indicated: h=7 m=54
